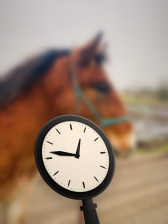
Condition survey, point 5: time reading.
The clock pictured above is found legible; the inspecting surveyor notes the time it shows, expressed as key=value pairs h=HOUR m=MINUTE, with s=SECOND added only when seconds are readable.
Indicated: h=12 m=47
